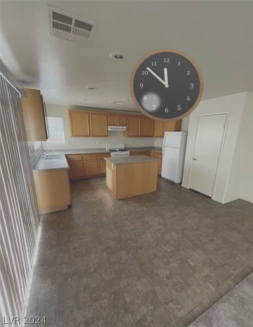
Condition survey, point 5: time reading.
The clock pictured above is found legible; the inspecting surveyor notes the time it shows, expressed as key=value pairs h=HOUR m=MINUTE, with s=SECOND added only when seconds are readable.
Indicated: h=11 m=52
